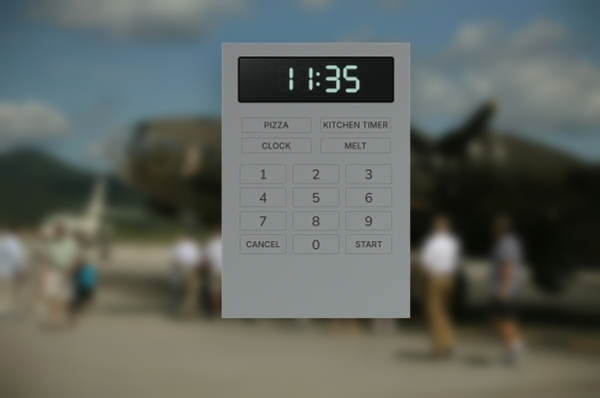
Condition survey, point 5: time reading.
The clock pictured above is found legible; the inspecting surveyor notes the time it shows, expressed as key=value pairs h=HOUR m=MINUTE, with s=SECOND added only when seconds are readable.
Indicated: h=11 m=35
